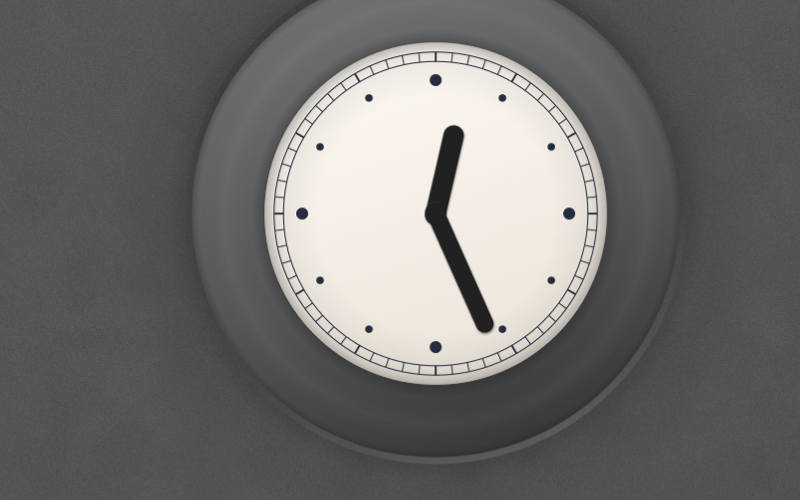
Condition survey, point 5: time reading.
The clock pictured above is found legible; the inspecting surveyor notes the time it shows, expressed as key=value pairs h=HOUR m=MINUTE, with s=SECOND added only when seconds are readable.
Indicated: h=12 m=26
